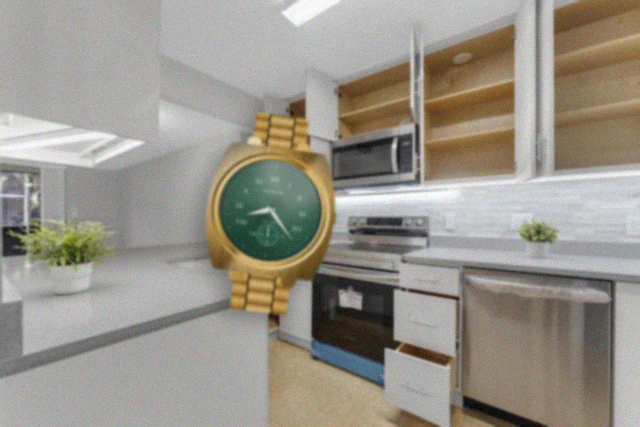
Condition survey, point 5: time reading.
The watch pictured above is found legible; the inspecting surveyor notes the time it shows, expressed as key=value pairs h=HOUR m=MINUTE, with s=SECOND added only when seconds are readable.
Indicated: h=8 m=23
